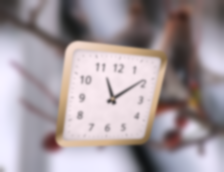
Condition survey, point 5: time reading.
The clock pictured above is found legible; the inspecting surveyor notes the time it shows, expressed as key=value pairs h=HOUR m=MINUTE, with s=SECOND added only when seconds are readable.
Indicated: h=11 m=9
